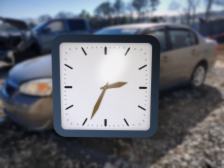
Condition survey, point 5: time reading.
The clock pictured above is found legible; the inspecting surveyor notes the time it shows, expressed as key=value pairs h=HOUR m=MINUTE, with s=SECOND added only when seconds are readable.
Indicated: h=2 m=34
